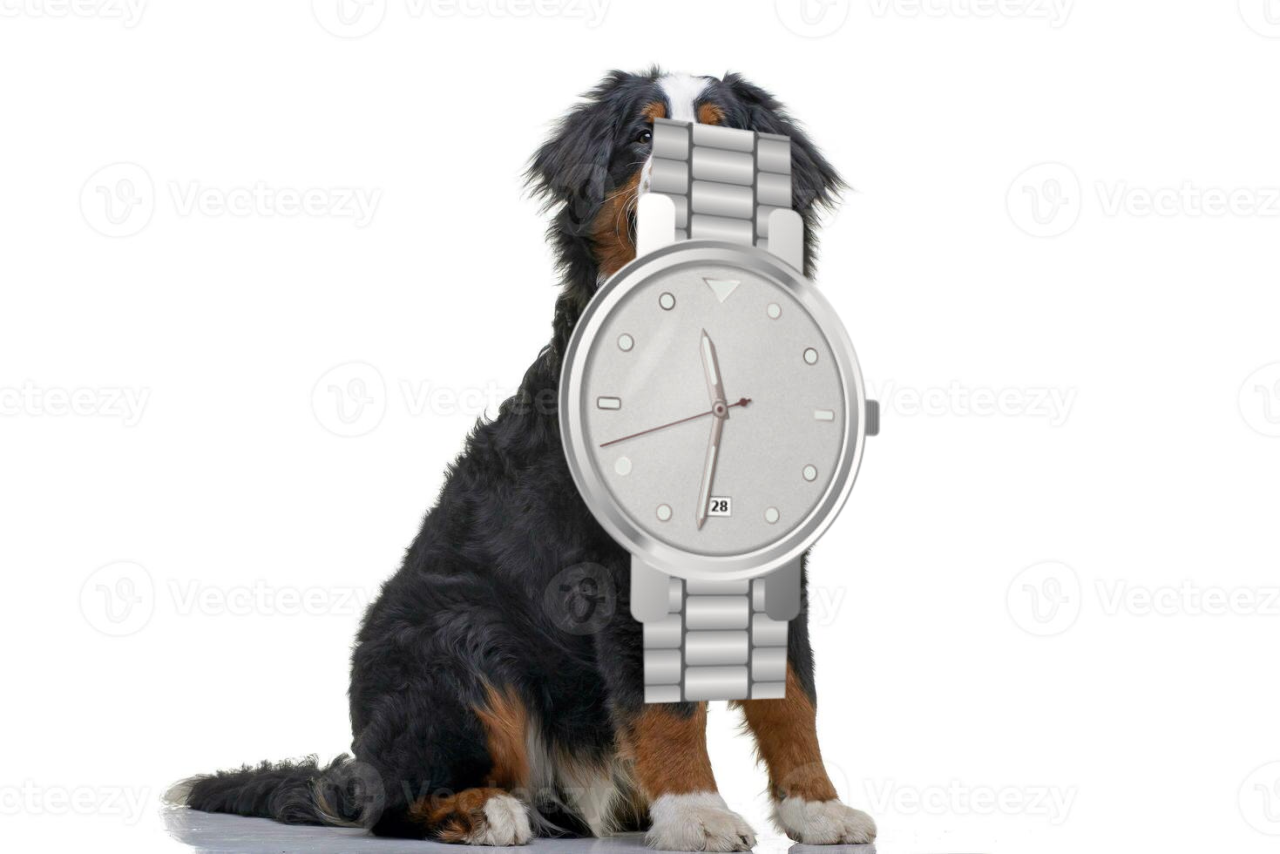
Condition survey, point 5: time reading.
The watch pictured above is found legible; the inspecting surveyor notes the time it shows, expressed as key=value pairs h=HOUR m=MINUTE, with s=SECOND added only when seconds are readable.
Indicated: h=11 m=31 s=42
